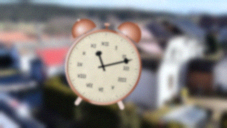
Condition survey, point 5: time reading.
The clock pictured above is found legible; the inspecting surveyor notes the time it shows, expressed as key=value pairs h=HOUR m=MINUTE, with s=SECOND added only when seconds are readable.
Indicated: h=11 m=12
